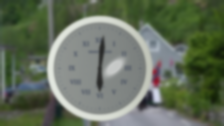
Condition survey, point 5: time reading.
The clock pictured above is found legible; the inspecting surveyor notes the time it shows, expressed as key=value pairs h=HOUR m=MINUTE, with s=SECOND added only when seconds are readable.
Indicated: h=6 m=1
